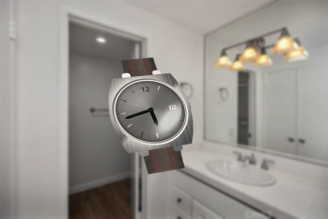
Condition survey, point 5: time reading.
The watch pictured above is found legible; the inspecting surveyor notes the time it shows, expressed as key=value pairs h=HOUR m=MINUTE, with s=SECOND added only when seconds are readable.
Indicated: h=5 m=43
